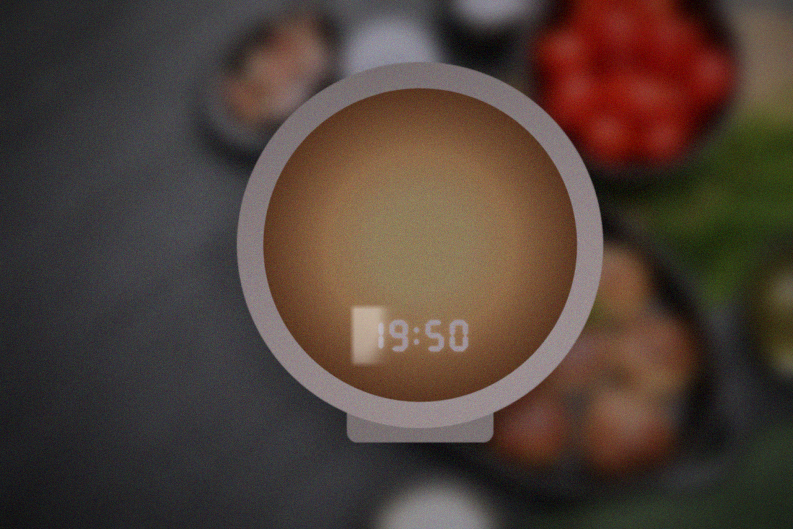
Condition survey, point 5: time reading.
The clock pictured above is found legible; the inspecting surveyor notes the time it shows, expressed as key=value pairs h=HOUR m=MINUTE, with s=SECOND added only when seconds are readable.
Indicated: h=19 m=50
